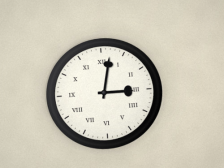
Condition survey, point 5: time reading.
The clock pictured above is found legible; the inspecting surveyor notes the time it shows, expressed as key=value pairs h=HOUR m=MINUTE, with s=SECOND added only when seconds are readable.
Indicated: h=3 m=2
